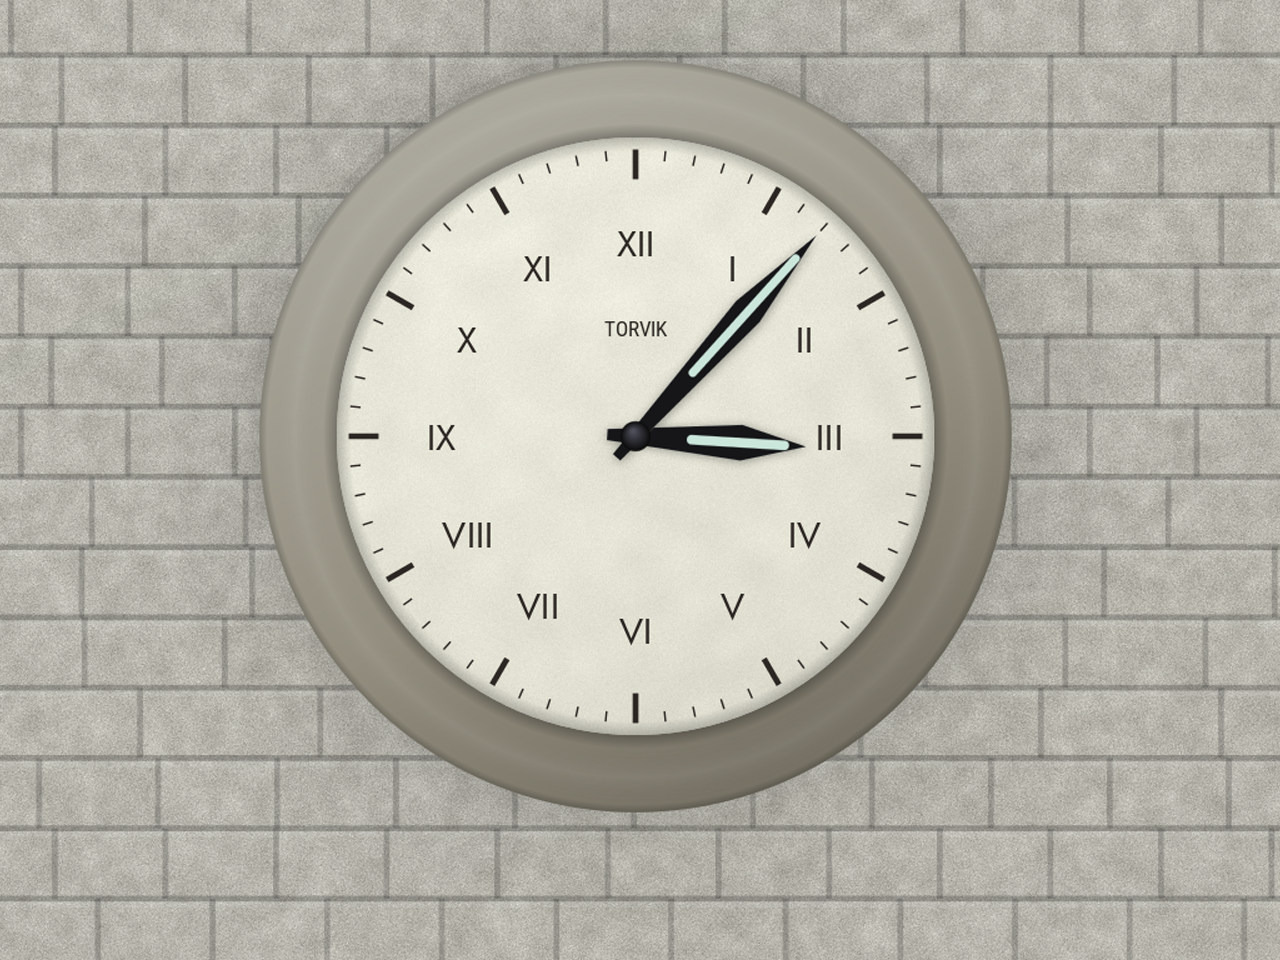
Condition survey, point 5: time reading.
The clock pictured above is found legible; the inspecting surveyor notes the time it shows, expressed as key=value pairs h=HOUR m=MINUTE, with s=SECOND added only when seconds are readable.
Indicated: h=3 m=7
